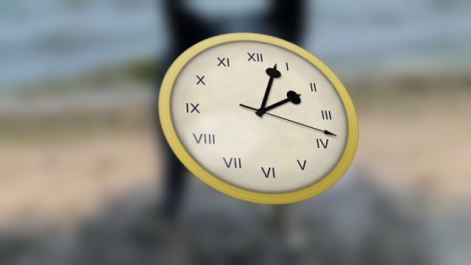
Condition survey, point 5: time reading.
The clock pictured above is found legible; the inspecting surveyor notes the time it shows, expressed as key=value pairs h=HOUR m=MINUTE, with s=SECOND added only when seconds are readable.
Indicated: h=2 m=3 s=18
